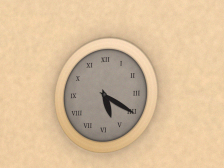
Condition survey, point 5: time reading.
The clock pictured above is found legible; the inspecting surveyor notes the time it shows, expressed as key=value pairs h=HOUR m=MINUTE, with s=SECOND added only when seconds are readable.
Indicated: h=5 m=20
